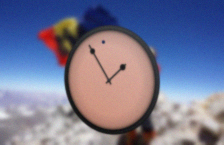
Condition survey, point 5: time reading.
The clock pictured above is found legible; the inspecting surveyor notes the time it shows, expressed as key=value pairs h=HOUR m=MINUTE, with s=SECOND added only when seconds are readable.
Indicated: h=1 m=56
